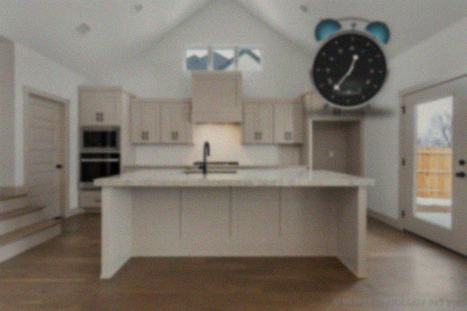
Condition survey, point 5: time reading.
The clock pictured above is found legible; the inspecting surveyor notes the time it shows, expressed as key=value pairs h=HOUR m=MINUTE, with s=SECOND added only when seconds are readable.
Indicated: h=12 m=36
